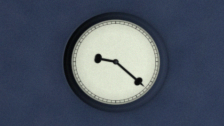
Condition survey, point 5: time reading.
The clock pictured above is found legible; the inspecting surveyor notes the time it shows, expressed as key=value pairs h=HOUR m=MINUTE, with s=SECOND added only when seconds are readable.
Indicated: h=9 m=22
